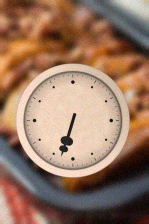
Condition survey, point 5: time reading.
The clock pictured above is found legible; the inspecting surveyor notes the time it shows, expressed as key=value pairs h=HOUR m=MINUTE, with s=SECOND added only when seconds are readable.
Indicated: h=6 m=33
